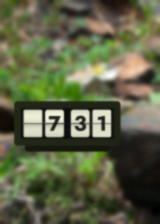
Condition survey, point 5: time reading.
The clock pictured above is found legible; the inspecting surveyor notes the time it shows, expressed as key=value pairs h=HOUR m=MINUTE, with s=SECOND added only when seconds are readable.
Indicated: h=7 m=31
